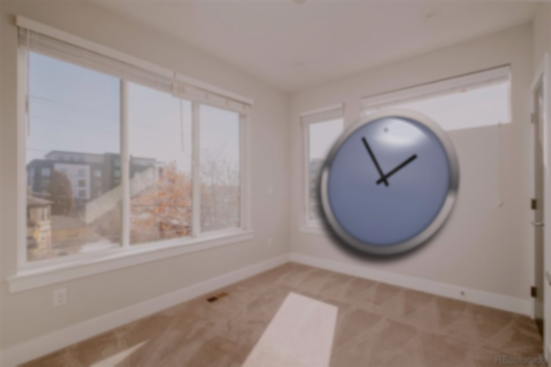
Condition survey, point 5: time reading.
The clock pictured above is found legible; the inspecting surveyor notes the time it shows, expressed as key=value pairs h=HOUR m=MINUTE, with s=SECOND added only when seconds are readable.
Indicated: h=1 m=55
